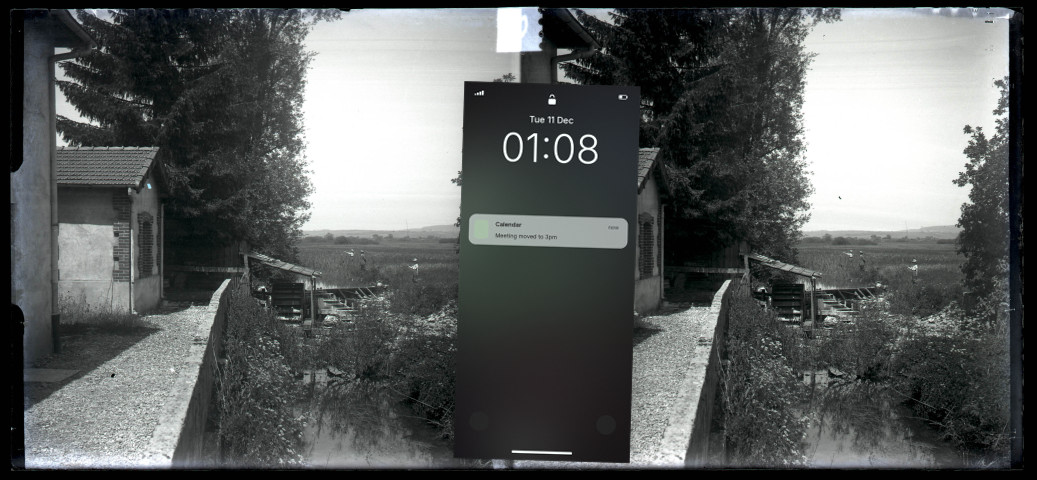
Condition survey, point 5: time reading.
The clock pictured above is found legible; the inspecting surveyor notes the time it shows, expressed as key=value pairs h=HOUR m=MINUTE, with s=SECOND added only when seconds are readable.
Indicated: h=1 m=8
